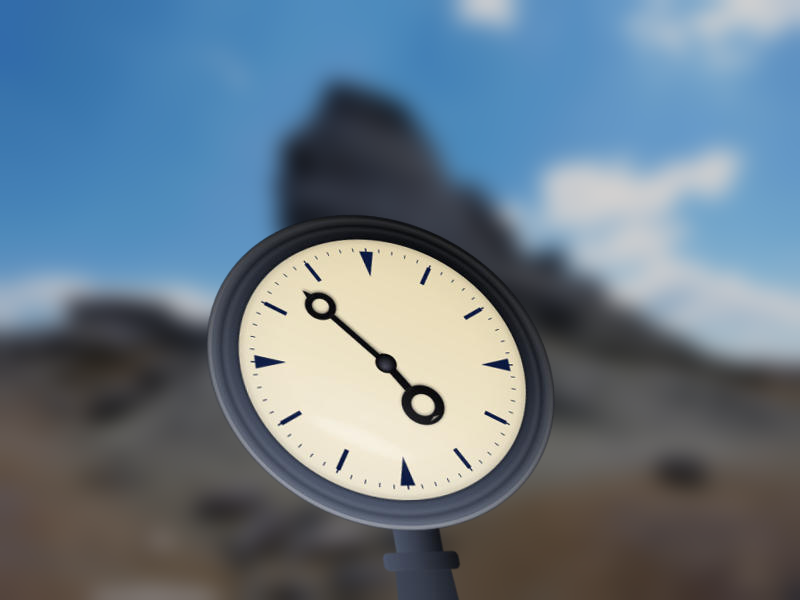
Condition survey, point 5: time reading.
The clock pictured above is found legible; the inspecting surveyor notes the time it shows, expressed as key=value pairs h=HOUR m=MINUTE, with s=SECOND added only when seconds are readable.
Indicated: h=4 m=53
